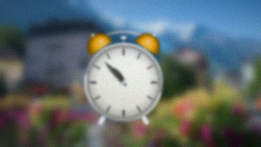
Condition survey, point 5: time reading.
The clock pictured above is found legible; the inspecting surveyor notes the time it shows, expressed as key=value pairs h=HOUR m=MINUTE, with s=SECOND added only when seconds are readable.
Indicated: h=10 m=53
